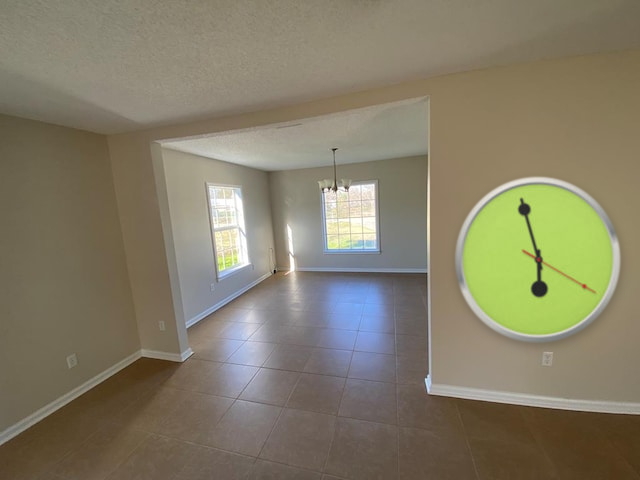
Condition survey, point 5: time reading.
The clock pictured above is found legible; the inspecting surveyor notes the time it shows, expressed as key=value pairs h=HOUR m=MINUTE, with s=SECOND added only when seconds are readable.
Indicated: h=5 m=57 s=20
